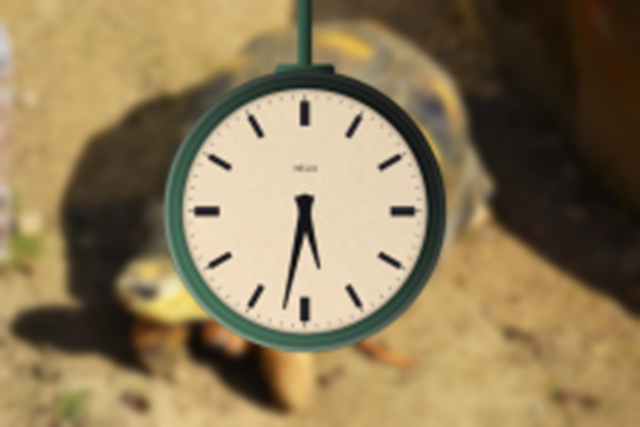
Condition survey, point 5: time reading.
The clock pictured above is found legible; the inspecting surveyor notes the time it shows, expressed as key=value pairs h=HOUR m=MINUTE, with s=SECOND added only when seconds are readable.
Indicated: h=5 m=32
